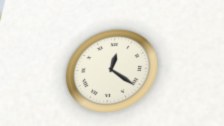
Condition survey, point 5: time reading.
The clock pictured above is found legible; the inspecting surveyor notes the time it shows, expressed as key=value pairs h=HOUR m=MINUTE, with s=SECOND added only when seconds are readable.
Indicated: h=12 m=21
